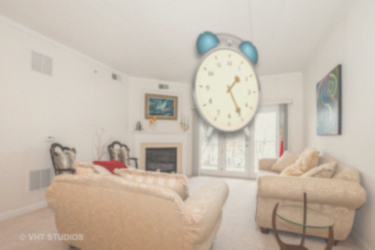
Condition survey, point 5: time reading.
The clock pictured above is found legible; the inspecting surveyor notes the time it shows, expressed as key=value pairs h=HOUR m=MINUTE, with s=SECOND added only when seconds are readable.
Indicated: h=1 m=25
